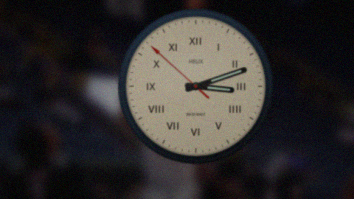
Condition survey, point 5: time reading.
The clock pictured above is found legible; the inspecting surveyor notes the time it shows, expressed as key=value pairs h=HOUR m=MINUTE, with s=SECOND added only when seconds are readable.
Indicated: h=3 m=11 s=52
